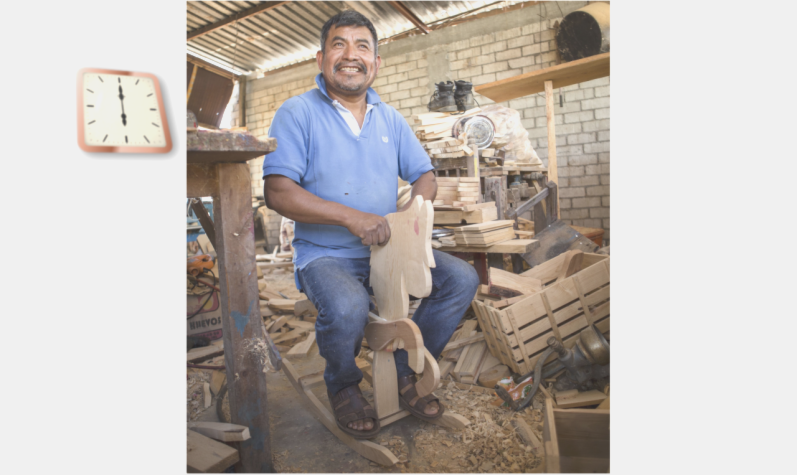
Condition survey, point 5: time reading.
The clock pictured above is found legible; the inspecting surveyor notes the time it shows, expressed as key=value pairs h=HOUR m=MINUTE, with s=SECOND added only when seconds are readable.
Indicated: h=6 m=0
